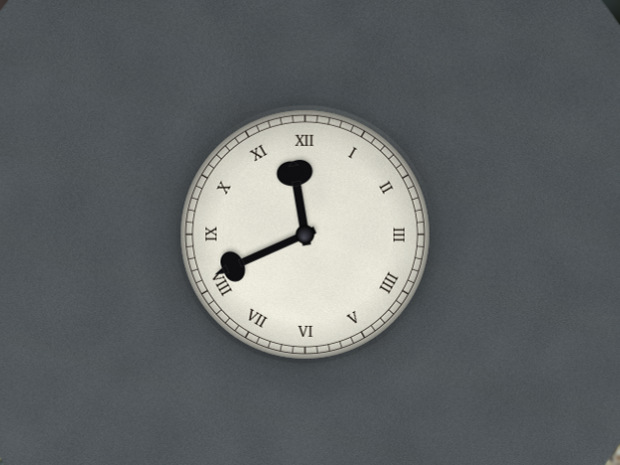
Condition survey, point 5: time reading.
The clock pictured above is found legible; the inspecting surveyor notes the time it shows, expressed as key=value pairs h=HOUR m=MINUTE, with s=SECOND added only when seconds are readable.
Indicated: h=11 m=41
